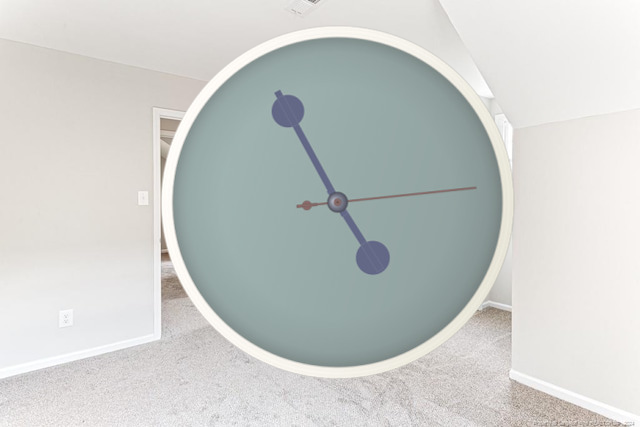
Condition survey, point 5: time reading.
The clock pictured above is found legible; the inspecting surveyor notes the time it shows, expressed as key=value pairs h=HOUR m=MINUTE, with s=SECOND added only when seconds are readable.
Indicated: h=4 m=55 s=14
